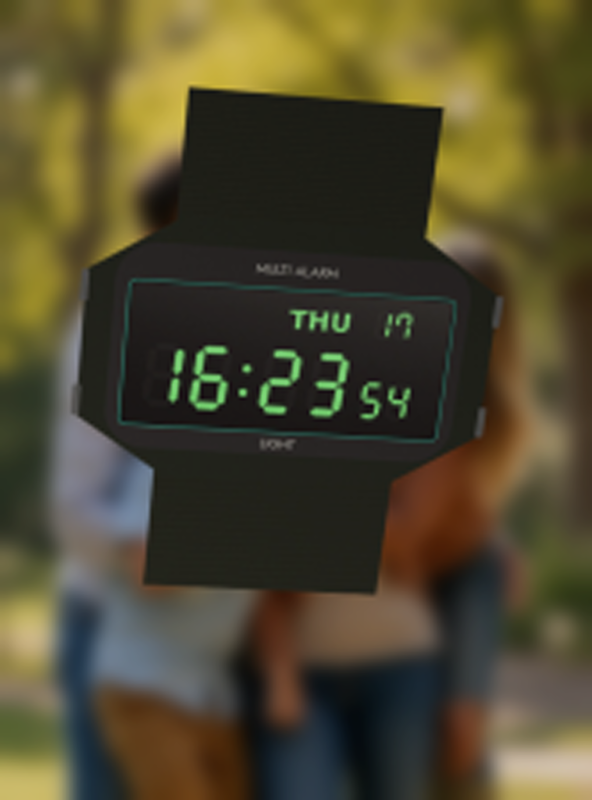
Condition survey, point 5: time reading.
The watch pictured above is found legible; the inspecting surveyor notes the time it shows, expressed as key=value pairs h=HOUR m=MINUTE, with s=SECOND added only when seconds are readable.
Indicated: h=16 m=23 s=54
